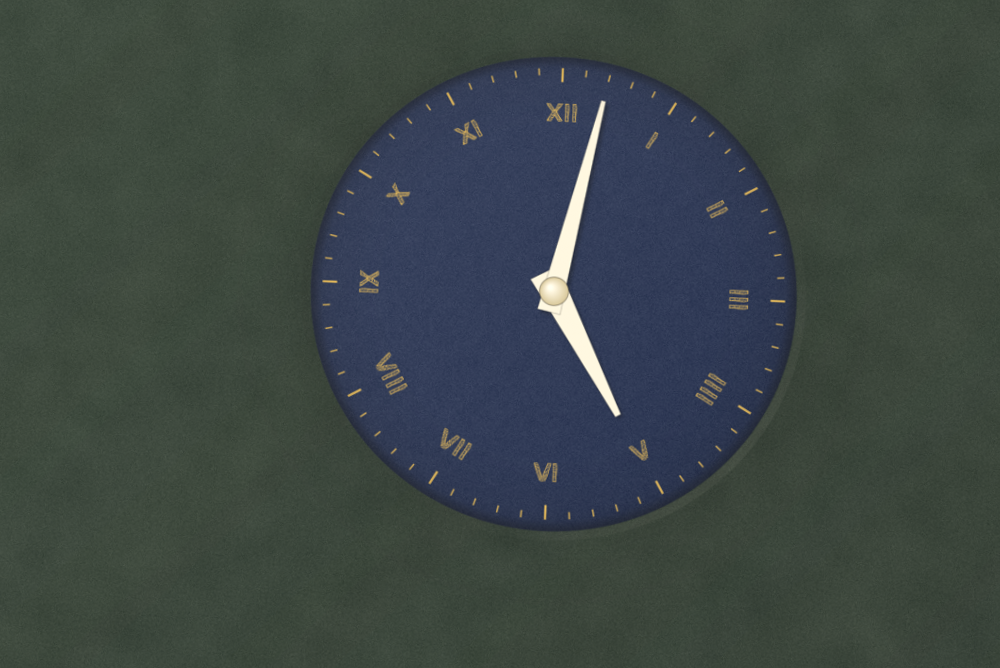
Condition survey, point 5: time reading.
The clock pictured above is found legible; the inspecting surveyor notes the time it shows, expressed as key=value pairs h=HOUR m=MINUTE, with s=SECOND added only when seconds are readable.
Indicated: h=5 m=2
